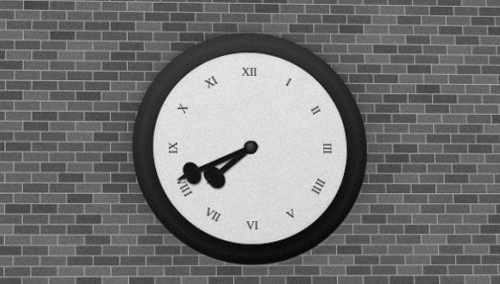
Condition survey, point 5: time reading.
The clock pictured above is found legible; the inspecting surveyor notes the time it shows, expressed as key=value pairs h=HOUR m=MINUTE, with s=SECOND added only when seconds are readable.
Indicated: h=7 m=41
